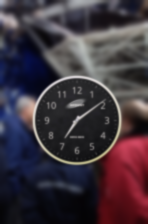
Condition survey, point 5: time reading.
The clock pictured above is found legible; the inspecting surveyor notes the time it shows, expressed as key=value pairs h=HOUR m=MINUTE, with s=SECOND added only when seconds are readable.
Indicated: h=7 m=9
